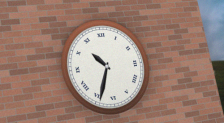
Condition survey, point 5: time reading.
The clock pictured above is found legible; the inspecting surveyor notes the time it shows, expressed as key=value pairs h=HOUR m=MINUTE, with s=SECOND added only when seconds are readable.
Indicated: h=10 m=34
